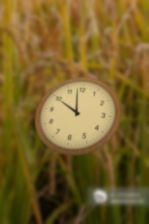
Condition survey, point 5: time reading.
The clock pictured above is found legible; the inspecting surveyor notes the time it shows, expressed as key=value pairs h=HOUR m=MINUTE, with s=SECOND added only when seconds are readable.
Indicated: h=9 m=58
